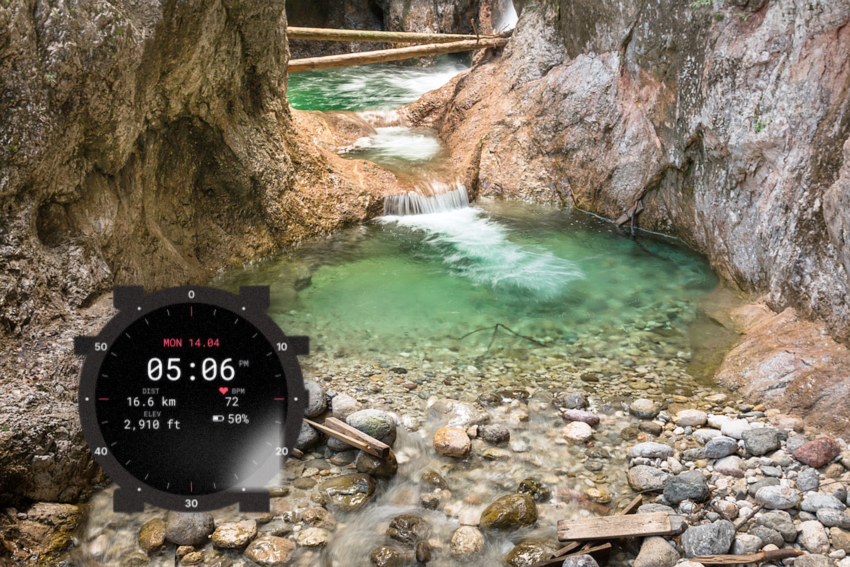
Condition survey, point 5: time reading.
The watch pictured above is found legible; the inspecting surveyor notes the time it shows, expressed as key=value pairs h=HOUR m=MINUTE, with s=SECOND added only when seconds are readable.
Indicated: h=5 m=6
